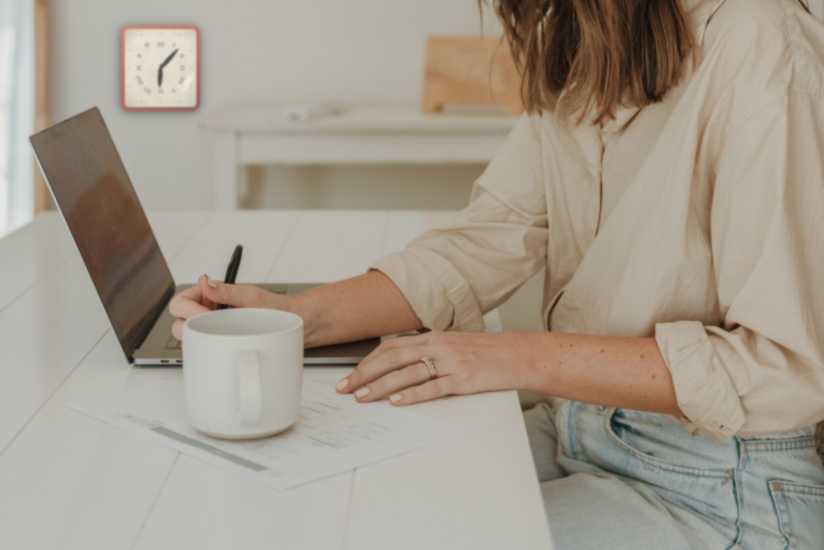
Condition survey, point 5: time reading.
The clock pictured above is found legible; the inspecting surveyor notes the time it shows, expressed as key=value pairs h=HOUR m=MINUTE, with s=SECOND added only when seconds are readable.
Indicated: h=6 m=7
